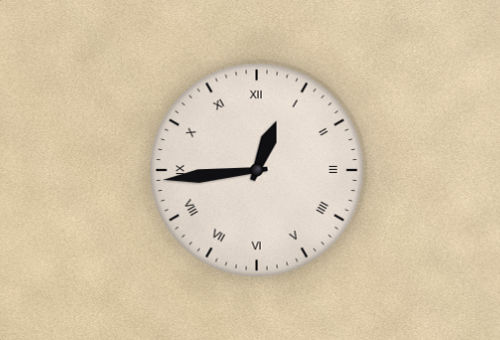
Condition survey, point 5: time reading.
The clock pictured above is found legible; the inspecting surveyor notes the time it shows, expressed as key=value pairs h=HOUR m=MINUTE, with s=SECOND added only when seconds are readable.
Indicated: h=12 m=44
